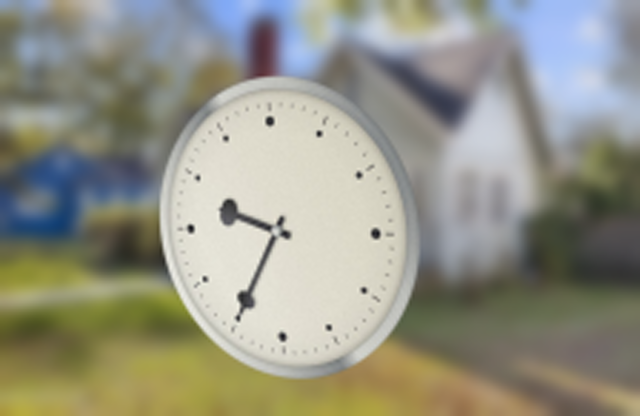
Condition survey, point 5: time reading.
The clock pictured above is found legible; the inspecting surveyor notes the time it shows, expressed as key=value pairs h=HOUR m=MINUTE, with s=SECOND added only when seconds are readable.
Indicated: h=9 m=35
